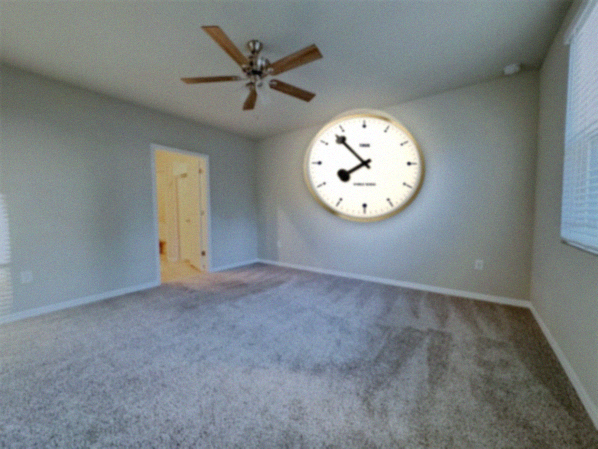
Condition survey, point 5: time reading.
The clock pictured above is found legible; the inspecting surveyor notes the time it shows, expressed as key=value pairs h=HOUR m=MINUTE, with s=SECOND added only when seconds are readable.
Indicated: h=7 m=53
